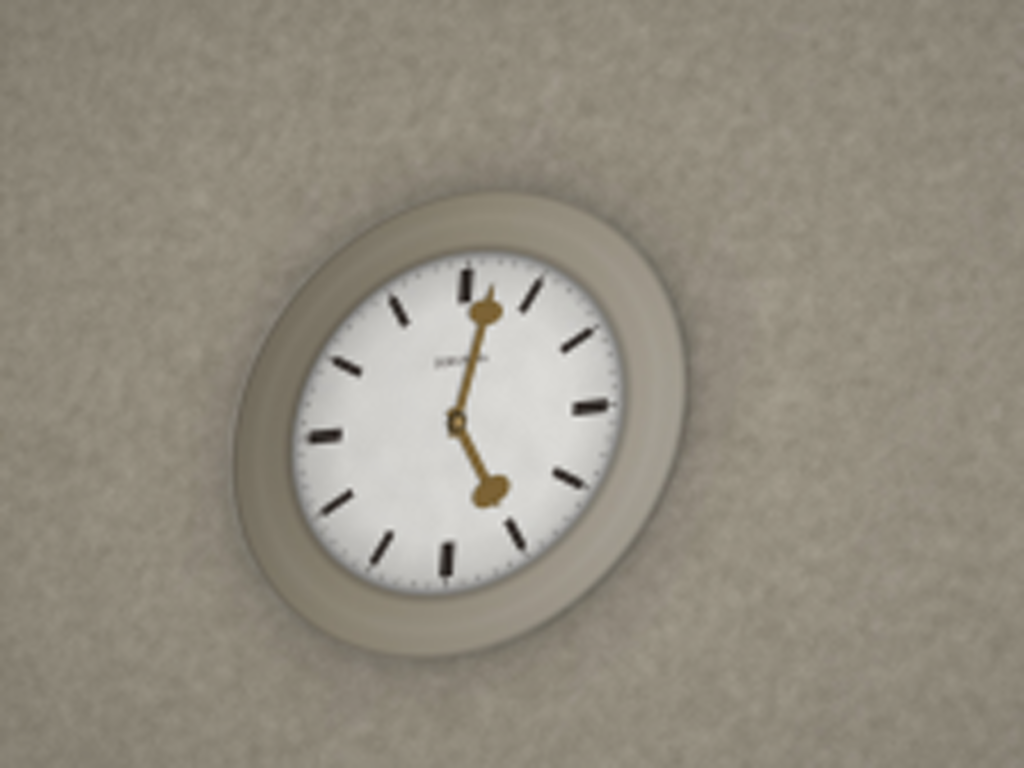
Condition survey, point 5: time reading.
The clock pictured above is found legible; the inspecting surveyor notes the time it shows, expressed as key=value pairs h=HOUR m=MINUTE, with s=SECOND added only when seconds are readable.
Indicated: h=5 m=2
